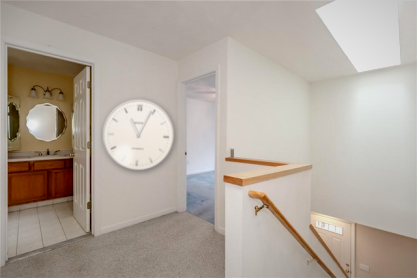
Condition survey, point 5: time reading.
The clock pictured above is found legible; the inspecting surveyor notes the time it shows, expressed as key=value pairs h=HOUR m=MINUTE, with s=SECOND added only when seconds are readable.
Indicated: h=11 m=4
